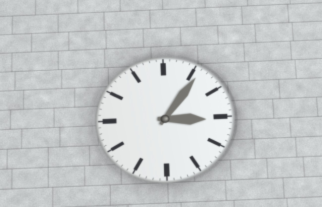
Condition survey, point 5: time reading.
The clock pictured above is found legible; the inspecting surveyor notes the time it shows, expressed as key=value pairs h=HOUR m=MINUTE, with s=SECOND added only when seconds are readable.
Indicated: h=3 m=6
